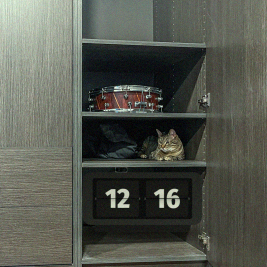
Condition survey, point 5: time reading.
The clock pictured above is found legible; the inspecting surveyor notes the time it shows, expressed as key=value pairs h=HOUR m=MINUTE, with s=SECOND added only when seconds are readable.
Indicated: h=12 m=16
